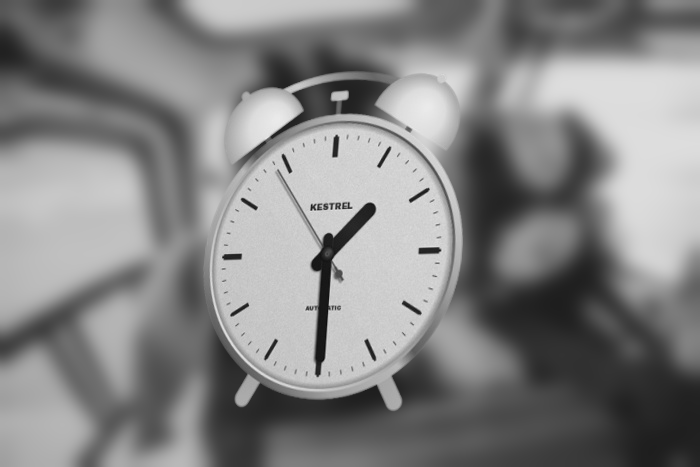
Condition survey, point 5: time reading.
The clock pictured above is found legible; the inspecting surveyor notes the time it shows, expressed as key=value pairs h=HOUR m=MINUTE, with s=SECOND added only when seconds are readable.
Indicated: h=1 m=29 s=54
